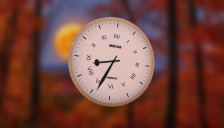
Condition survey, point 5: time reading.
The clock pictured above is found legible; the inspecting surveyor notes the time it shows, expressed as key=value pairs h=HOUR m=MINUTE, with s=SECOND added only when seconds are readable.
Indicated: h=8 m=34
